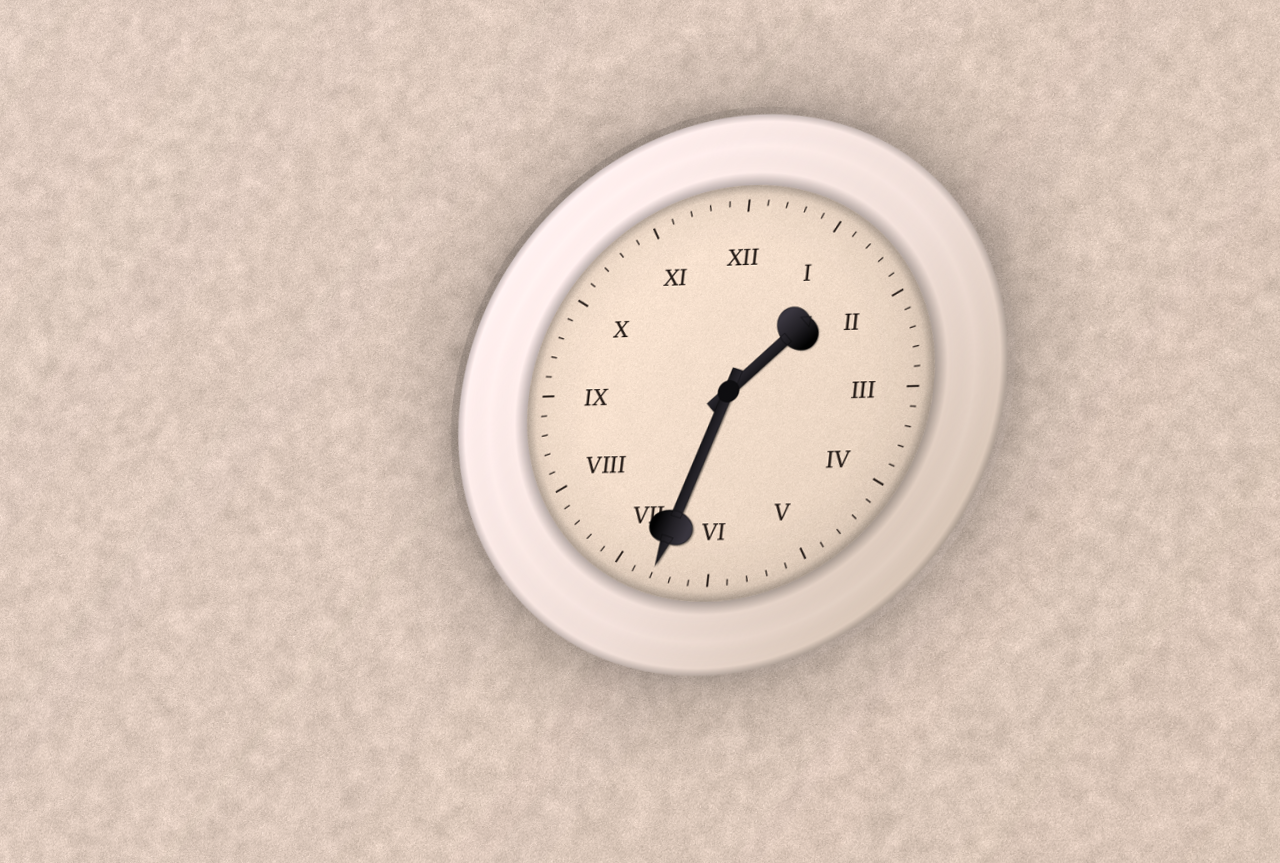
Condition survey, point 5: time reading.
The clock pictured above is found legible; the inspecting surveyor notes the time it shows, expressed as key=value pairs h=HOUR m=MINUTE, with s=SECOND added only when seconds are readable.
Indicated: h=1 m=33
